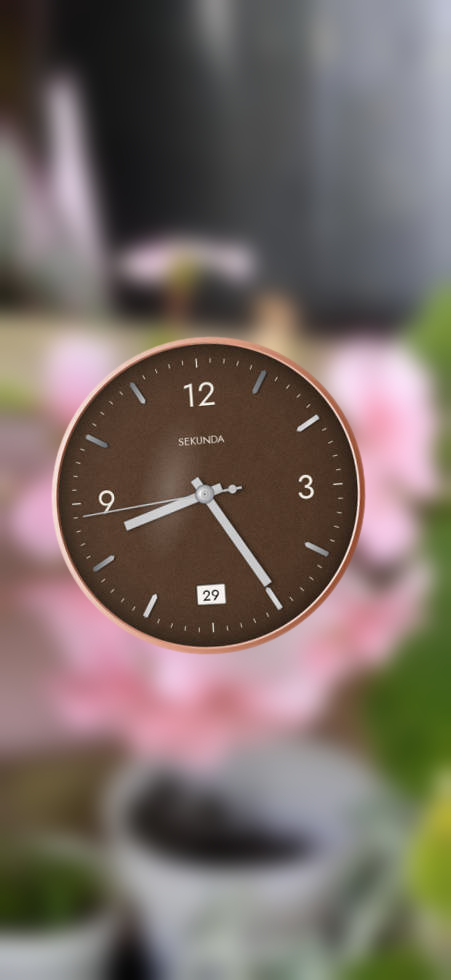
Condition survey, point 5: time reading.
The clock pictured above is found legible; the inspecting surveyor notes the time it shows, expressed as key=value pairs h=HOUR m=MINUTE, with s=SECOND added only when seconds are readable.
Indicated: h=8 m=24 s=44
